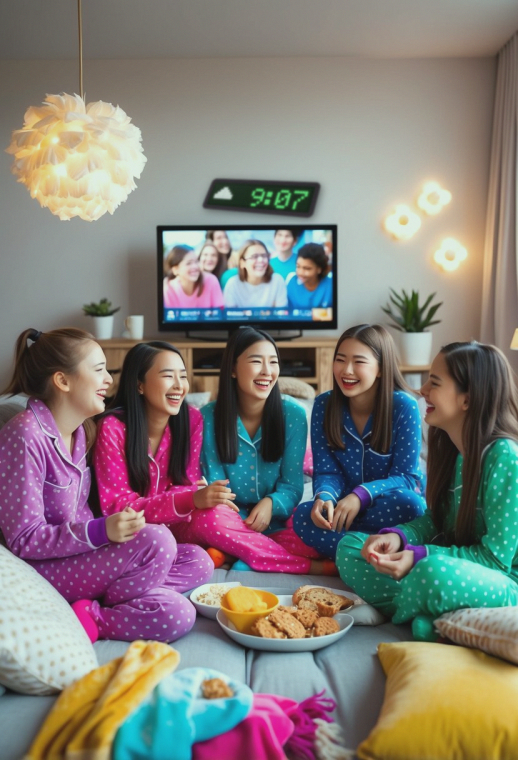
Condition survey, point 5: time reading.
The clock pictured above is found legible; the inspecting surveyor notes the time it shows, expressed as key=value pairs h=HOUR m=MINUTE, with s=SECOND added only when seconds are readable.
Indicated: h=9 m=7
